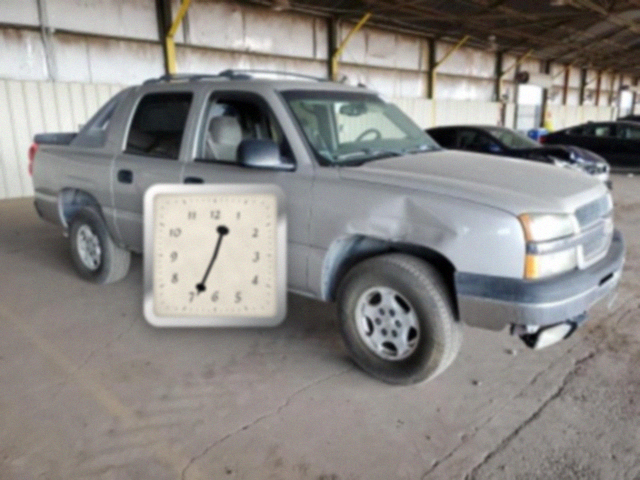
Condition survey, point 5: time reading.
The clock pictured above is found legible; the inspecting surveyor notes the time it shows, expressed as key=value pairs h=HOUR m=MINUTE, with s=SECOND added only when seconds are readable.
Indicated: h=12 m=34
